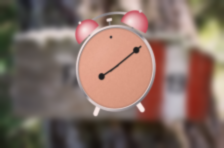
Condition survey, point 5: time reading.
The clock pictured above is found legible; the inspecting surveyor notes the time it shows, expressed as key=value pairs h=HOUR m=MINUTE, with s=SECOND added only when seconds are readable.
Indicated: h=8 m=10
